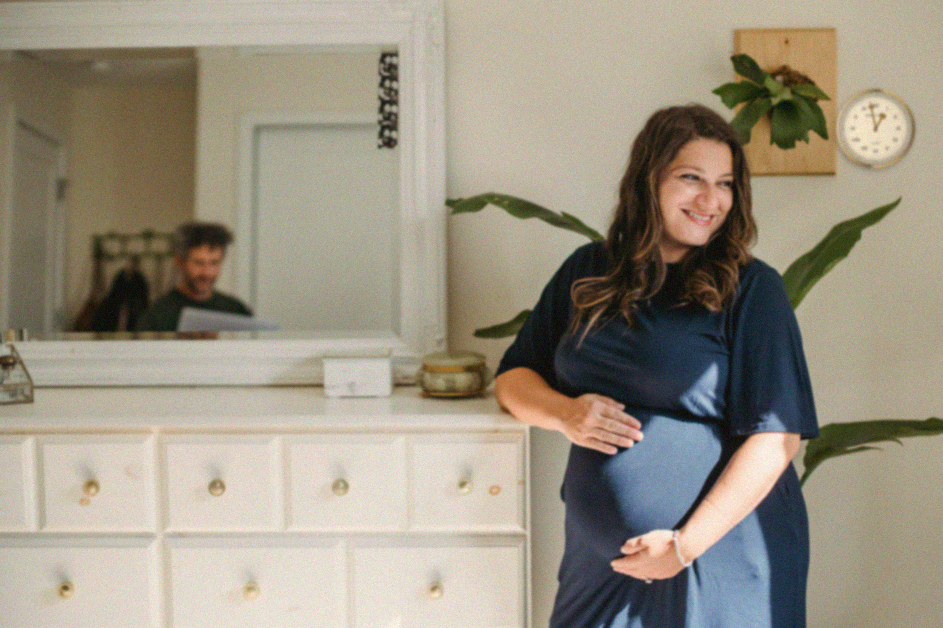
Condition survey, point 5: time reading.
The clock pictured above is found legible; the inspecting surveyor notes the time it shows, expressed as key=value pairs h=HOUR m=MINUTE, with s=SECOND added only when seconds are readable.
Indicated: h=12 m=58
